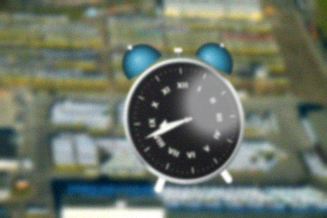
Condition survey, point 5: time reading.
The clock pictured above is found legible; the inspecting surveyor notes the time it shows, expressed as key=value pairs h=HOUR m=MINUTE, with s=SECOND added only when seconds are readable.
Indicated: h=8 m=42
